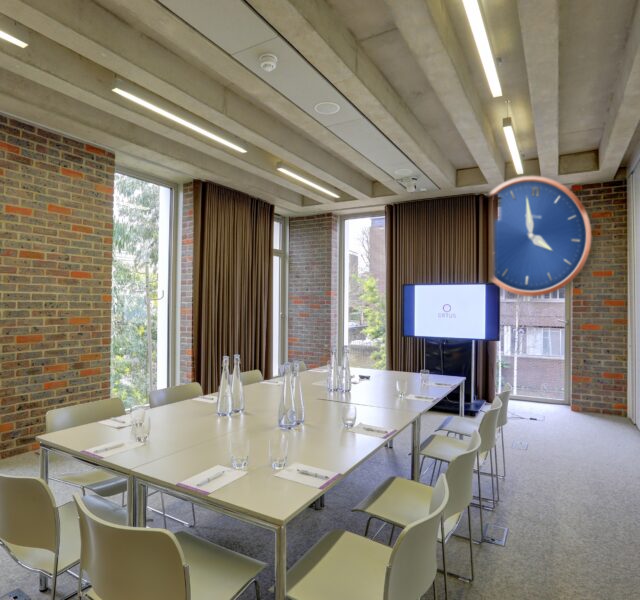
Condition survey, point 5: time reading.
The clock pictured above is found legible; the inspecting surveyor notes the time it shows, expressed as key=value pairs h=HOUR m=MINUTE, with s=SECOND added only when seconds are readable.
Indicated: h=3 m=58
